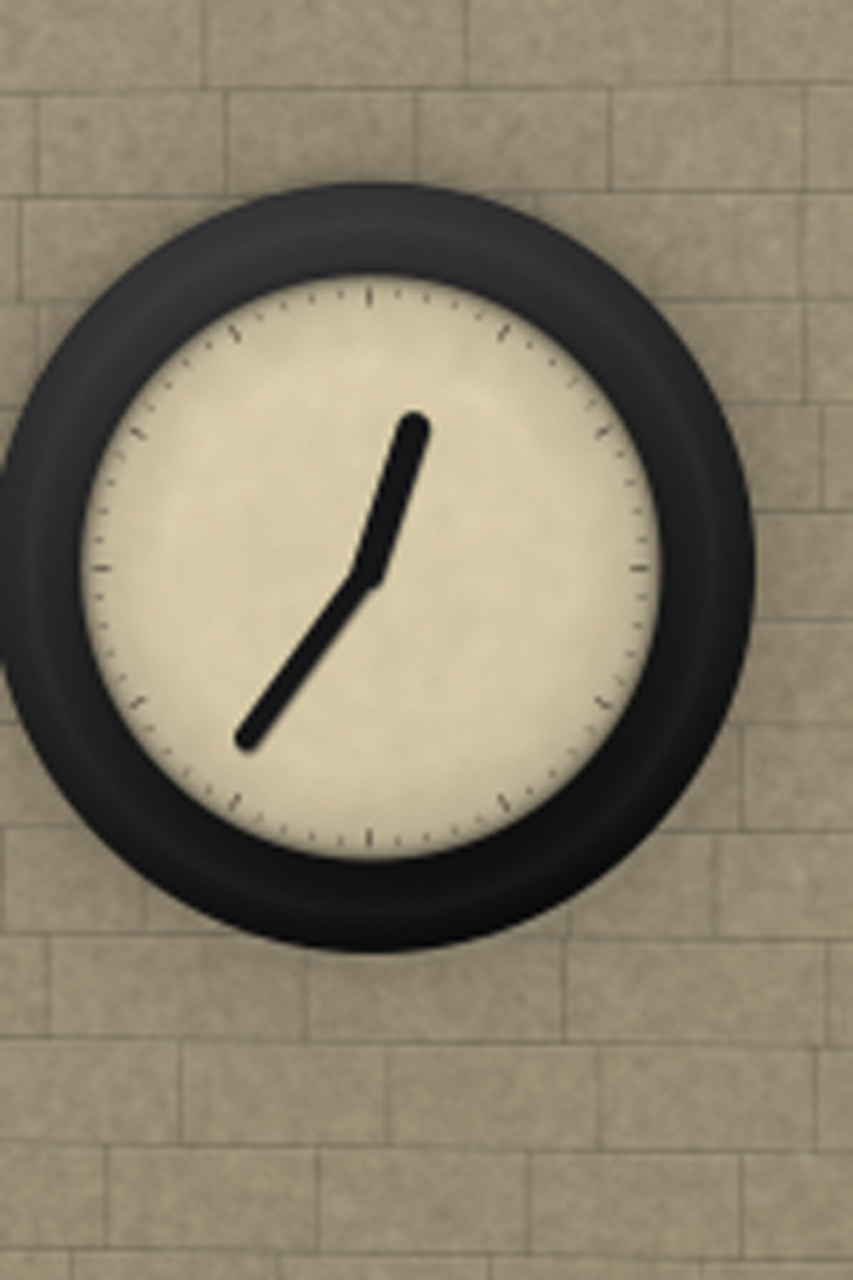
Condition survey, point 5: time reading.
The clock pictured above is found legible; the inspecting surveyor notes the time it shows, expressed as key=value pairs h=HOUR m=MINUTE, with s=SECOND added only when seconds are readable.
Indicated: h=12 m=36
